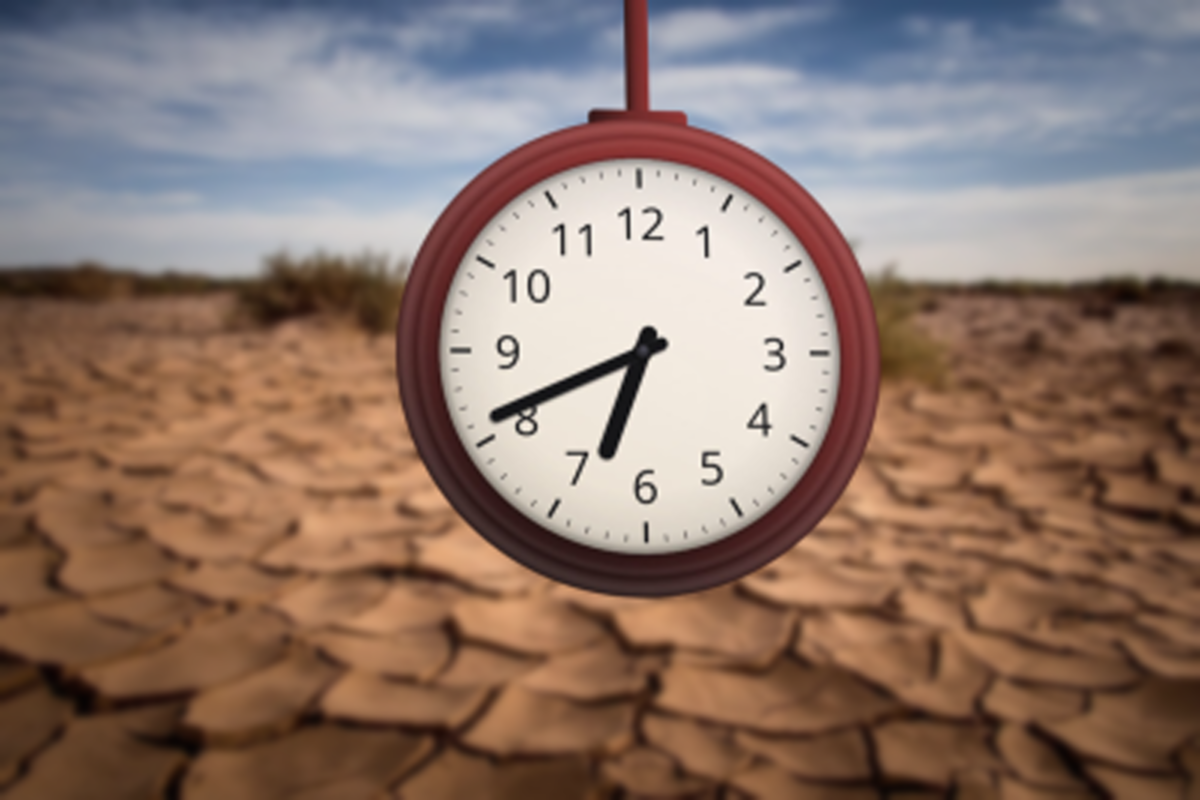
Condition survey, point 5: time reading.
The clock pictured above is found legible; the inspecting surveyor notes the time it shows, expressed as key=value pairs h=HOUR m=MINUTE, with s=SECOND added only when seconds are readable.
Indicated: h=6 m=41
